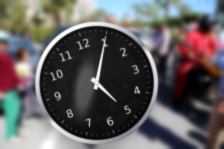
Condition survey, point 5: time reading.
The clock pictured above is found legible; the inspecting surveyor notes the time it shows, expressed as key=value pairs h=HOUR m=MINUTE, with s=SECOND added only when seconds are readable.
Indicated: h=5 m=5
